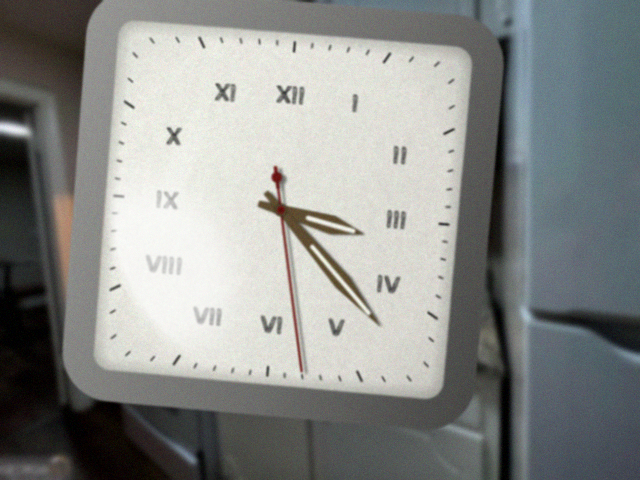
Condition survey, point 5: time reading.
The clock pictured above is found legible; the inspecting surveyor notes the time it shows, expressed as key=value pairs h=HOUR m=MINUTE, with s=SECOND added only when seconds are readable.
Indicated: h=3 m=22 s=28
